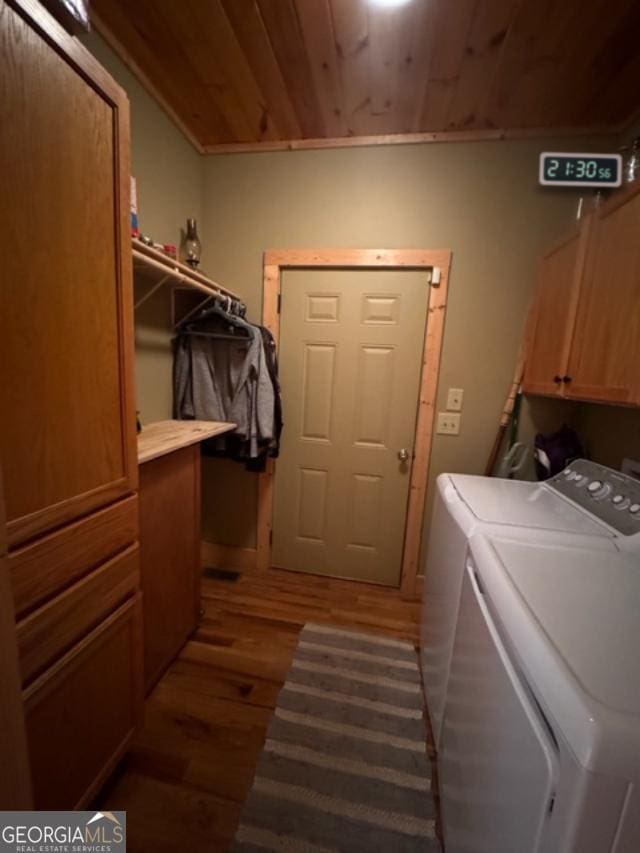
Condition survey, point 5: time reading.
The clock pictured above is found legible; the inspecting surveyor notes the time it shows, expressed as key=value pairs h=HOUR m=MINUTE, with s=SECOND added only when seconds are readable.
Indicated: h=21 m=30
